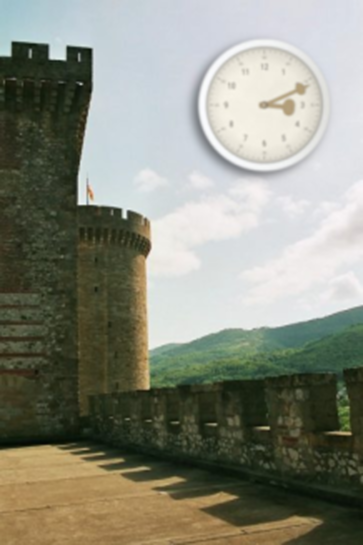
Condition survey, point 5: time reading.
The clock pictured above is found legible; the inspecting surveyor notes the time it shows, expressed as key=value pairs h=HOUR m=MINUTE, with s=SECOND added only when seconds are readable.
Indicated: h=3 m=11
